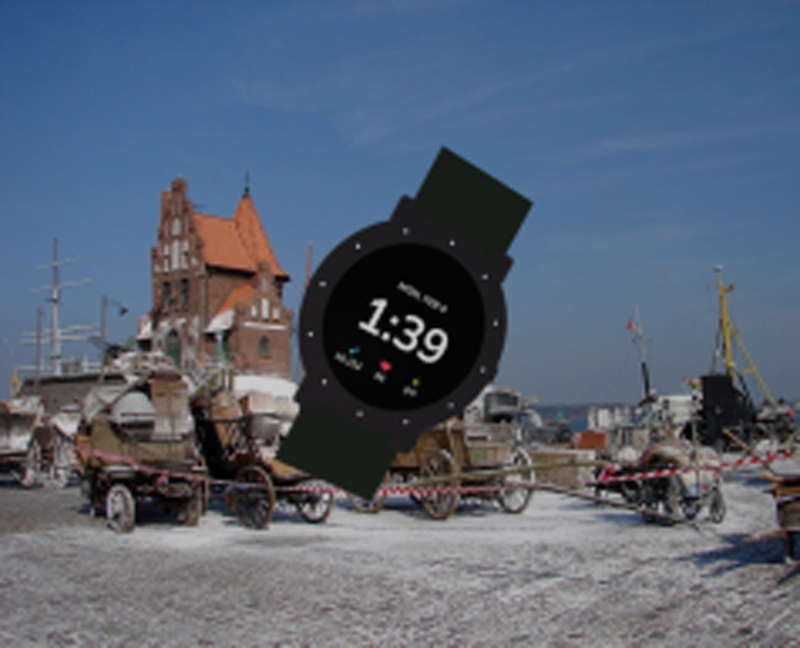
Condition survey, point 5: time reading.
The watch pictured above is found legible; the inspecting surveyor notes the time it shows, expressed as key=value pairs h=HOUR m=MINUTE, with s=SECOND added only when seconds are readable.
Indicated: h=1 m=39
